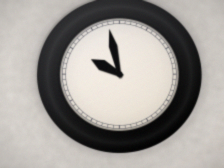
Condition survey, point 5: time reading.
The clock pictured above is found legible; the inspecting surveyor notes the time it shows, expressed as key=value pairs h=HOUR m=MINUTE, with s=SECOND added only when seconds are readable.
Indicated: h=9 m=58
